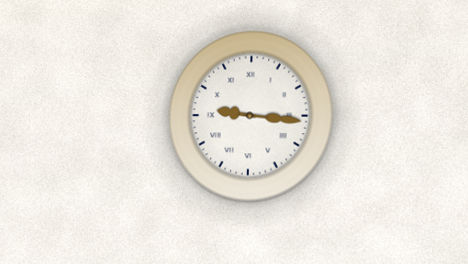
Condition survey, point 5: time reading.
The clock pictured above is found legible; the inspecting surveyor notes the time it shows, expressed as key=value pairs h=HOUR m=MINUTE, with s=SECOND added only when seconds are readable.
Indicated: h=9 m=16
